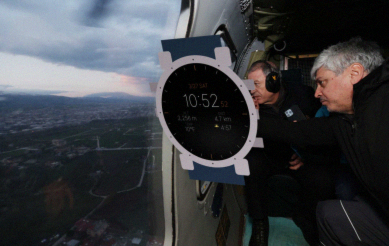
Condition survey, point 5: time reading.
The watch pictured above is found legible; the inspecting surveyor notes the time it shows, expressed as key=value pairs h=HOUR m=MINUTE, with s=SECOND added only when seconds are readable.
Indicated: h=10 m=52
